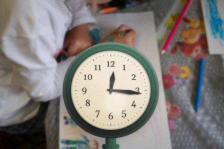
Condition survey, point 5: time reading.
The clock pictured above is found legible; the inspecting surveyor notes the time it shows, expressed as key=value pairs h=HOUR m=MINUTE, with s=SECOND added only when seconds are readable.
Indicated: h=12 m=16
